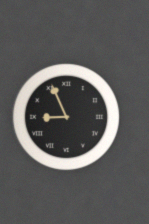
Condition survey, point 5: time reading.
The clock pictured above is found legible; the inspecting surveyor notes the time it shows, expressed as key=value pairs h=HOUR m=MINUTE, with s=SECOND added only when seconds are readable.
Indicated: h=8 m=56
